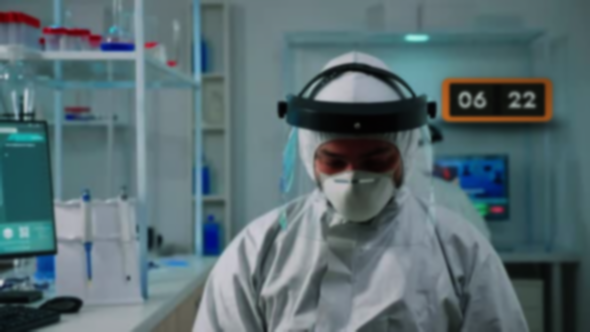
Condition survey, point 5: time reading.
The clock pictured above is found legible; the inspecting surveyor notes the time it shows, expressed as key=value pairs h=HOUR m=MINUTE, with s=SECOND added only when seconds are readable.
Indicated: h=6 m=22
